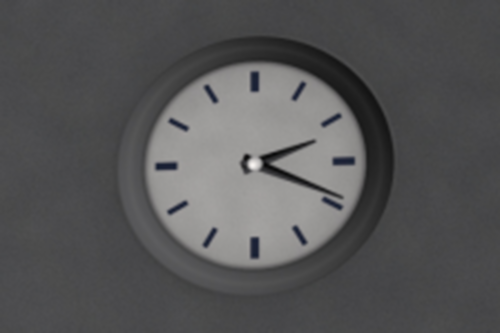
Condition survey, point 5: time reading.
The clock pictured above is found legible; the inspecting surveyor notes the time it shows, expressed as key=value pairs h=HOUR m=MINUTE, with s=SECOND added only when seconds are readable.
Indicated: h=2 m=19
